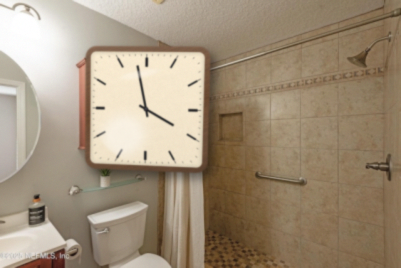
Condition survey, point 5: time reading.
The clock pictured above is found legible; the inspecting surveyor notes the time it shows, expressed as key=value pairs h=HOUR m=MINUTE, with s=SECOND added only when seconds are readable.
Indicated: h=3 m=58
